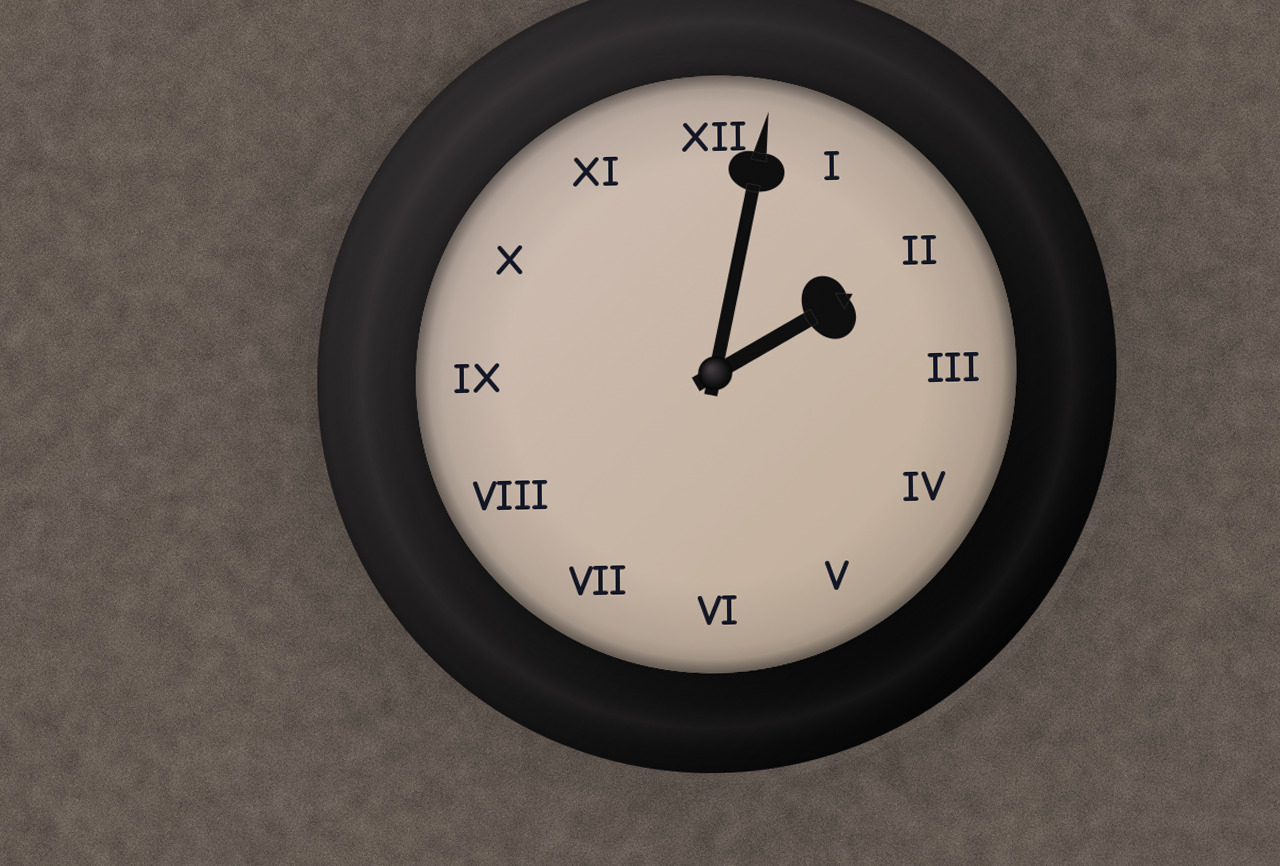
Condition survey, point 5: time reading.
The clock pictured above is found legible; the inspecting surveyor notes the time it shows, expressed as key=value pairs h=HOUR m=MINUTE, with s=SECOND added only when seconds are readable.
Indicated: h=2 m=2
